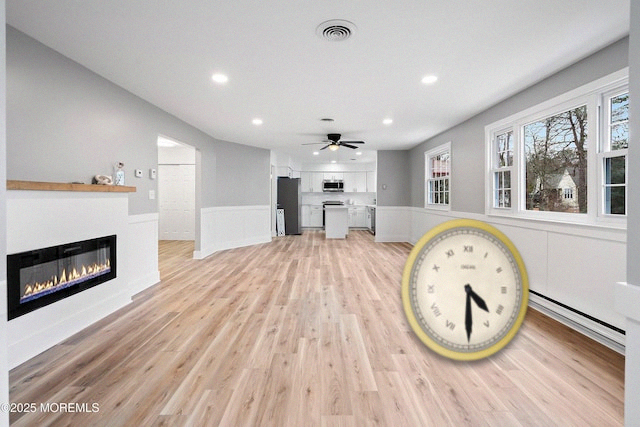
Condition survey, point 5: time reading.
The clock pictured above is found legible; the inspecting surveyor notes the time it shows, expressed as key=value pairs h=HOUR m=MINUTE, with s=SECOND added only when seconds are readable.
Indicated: h=4 m=30
